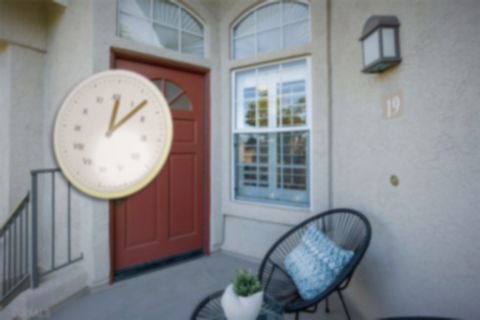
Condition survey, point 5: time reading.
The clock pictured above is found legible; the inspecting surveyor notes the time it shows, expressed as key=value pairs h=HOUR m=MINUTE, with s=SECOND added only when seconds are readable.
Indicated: h=12 m=7
